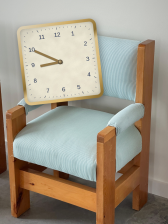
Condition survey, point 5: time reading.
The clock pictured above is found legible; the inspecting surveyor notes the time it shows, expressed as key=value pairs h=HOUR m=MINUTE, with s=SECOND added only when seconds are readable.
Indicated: h=8 m=50
